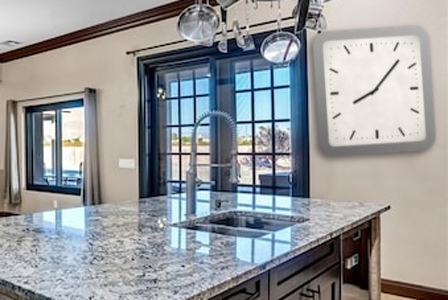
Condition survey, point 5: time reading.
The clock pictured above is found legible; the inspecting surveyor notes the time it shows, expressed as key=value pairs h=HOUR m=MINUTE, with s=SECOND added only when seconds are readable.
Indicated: h=8 m=7
